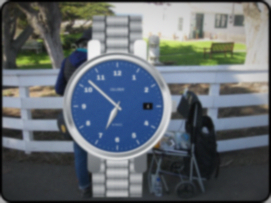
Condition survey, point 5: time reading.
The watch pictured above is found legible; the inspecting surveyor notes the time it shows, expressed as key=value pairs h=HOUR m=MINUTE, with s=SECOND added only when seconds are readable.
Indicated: h=6 m=52
